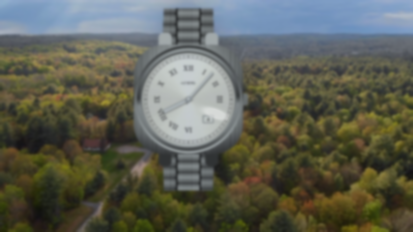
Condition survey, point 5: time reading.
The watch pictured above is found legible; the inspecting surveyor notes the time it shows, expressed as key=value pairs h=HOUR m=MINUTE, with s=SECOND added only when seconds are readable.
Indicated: h=8 m=7
